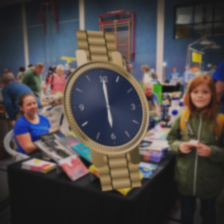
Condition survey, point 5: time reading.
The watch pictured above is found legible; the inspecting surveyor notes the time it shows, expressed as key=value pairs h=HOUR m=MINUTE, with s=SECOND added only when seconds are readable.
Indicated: h=6 m=0
